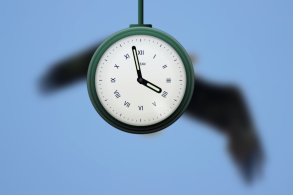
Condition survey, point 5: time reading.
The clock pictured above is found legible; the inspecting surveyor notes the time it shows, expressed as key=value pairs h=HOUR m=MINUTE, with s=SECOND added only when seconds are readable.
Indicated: h=3 m=58
